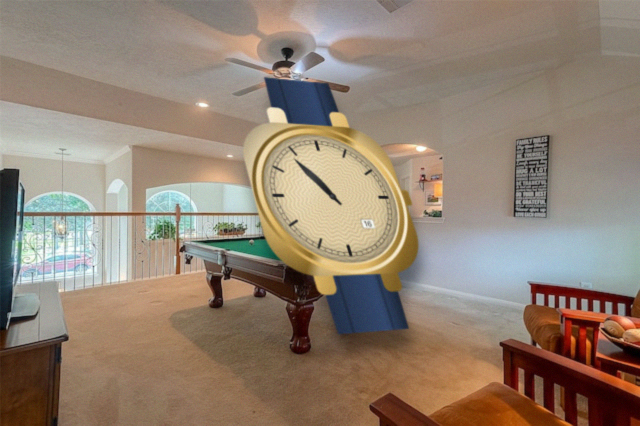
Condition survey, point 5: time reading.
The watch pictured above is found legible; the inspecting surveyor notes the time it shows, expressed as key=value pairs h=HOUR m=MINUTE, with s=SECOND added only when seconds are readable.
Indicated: h=10 m=54
